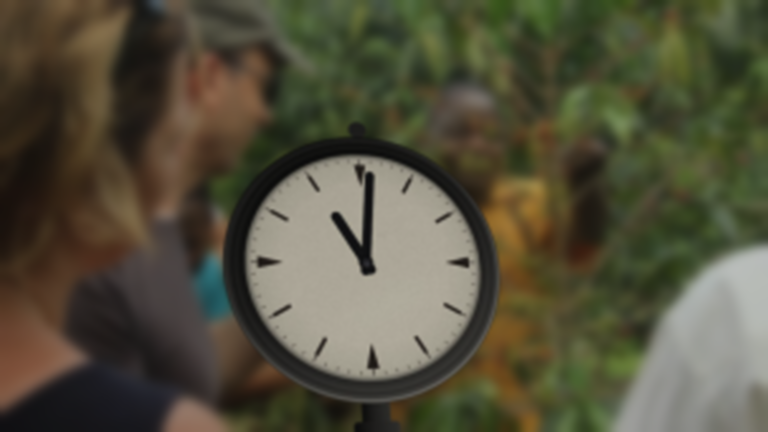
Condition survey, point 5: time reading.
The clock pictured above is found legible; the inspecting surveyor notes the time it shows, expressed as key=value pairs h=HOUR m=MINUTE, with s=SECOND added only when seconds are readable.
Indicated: h=11 m=1
